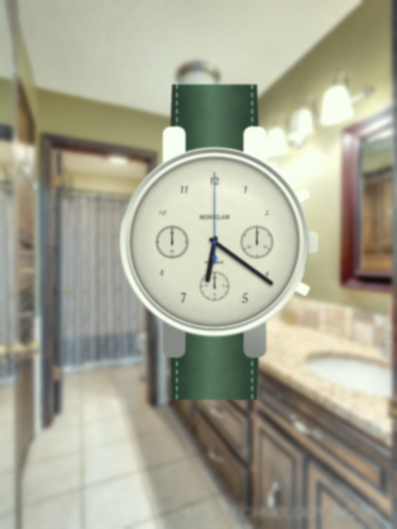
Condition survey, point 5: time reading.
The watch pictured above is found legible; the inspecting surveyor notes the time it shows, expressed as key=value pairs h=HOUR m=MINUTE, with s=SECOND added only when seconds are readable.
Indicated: h=6 m=21
